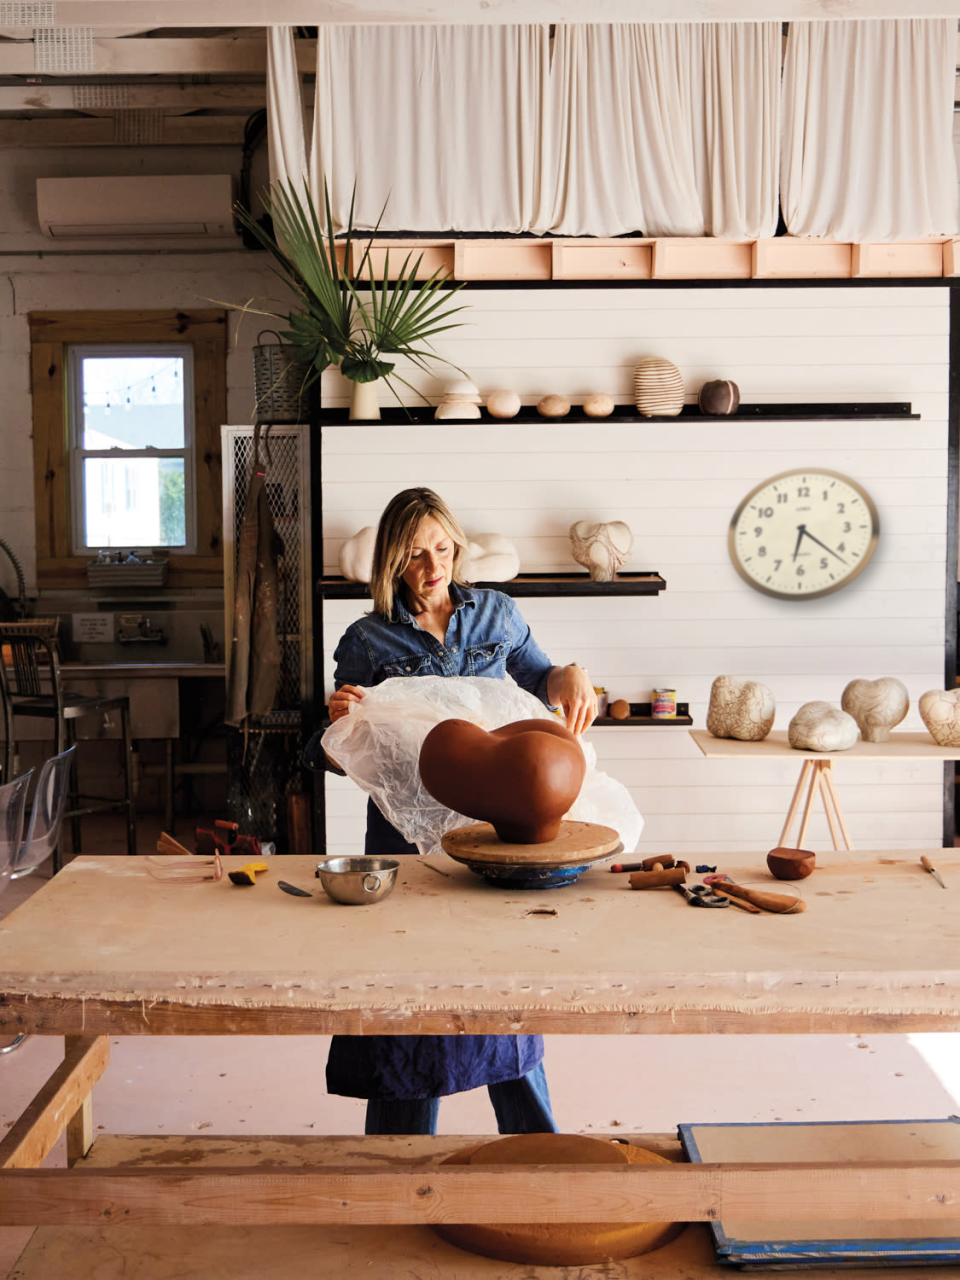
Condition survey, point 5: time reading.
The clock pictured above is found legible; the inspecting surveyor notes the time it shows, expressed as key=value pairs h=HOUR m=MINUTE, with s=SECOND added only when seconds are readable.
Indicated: h=6 m=22
